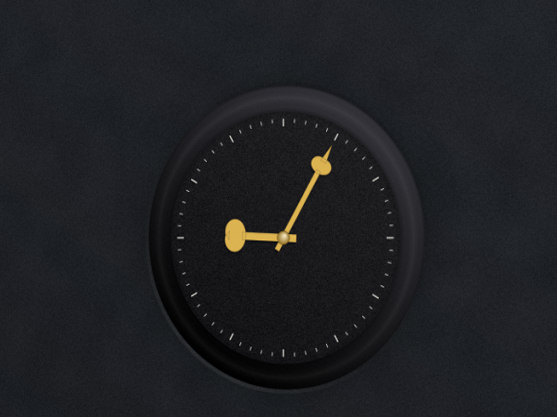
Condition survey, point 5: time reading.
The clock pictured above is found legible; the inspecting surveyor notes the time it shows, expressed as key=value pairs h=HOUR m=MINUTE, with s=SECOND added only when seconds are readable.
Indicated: h=9 m=5
